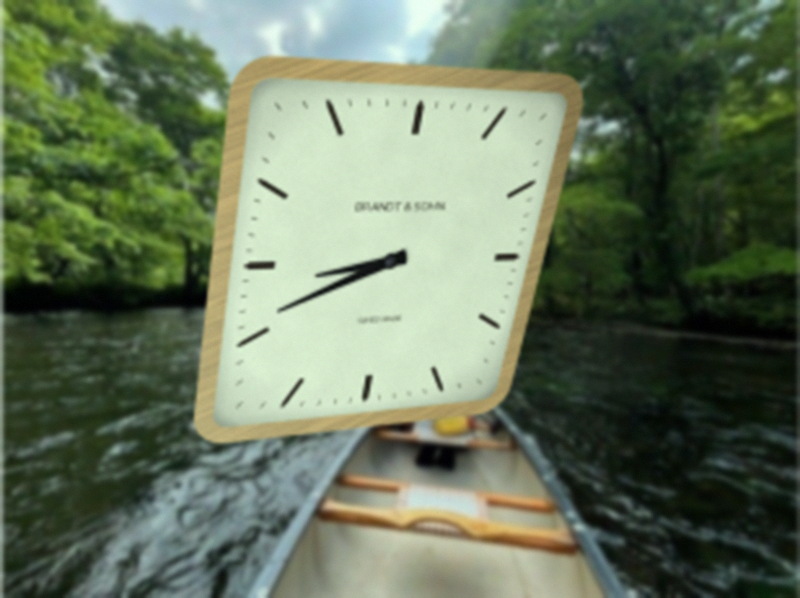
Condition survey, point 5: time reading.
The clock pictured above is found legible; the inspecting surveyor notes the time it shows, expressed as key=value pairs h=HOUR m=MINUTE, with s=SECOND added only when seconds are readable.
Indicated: h=8 m=41
